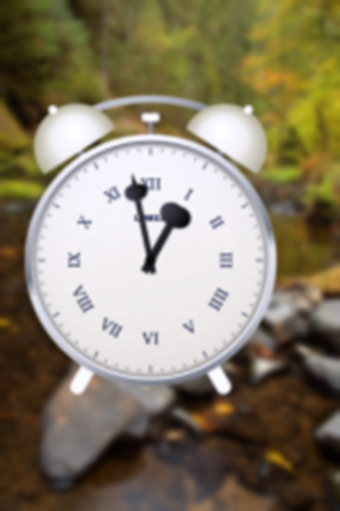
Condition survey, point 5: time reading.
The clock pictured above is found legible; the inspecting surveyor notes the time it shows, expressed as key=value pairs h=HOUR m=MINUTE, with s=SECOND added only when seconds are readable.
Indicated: h=12 m=58
